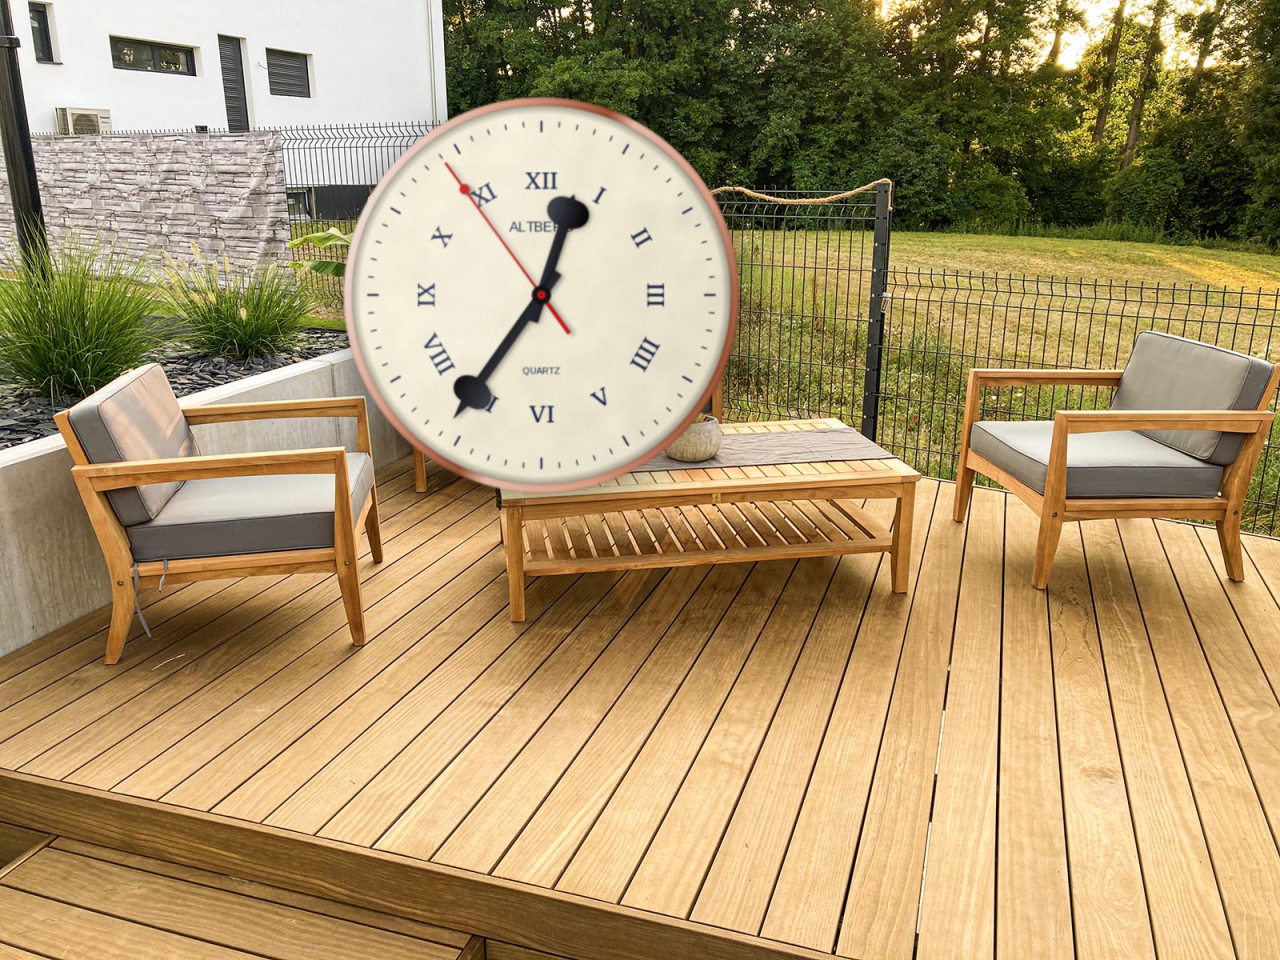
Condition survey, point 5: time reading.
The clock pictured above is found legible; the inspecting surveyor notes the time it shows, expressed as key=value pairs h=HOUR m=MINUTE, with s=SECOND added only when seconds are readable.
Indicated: h=12 m=35 s=54
